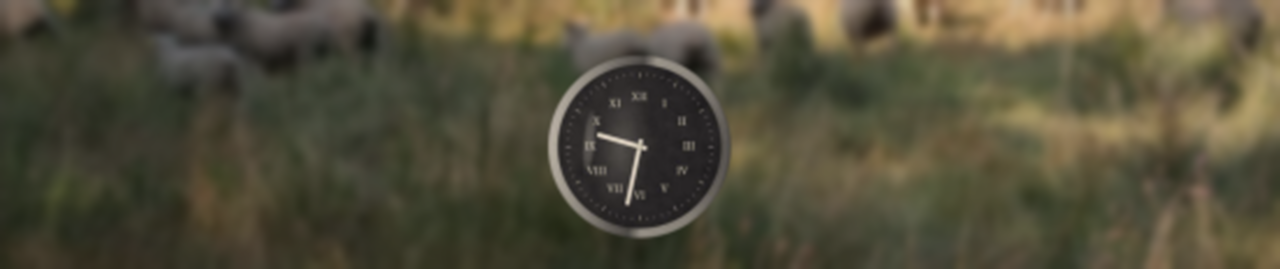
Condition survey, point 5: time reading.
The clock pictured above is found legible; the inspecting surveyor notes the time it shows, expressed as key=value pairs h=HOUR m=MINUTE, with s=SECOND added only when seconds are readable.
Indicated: h=9 m=32
